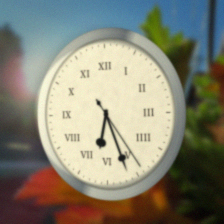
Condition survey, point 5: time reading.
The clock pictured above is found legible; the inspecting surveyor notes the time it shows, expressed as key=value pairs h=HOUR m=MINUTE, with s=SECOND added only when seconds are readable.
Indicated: h=6 m=26 s=24
